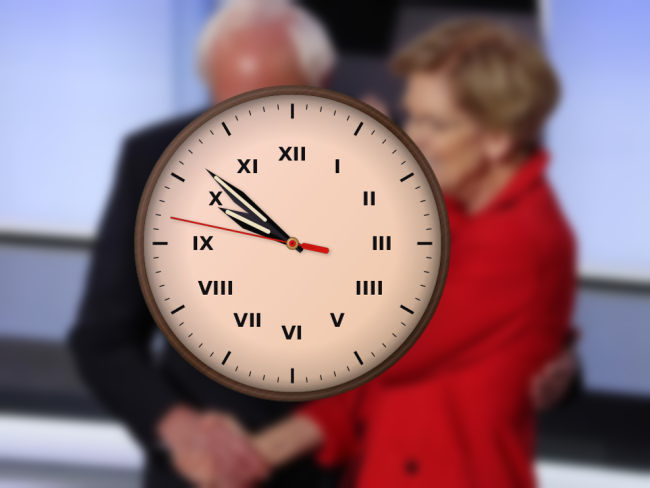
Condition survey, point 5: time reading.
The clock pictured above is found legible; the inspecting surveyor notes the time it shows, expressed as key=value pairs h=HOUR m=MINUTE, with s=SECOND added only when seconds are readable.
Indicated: h=9 m=51 s=47
